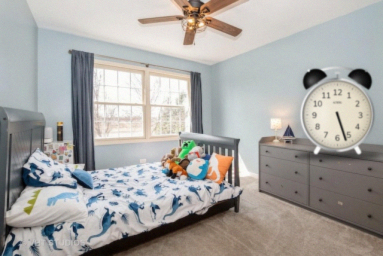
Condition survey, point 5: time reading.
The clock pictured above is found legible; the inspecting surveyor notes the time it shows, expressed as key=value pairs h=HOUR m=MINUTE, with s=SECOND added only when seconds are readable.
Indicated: h=5 m=27
